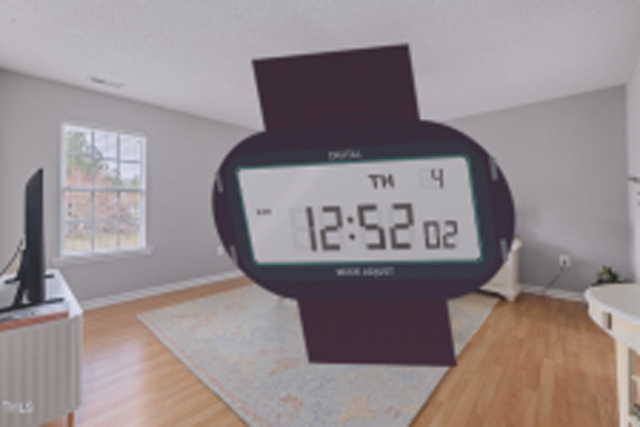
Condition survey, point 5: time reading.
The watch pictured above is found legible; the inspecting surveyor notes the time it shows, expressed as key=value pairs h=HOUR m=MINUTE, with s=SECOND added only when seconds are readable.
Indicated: h=12 m=52 s=2
